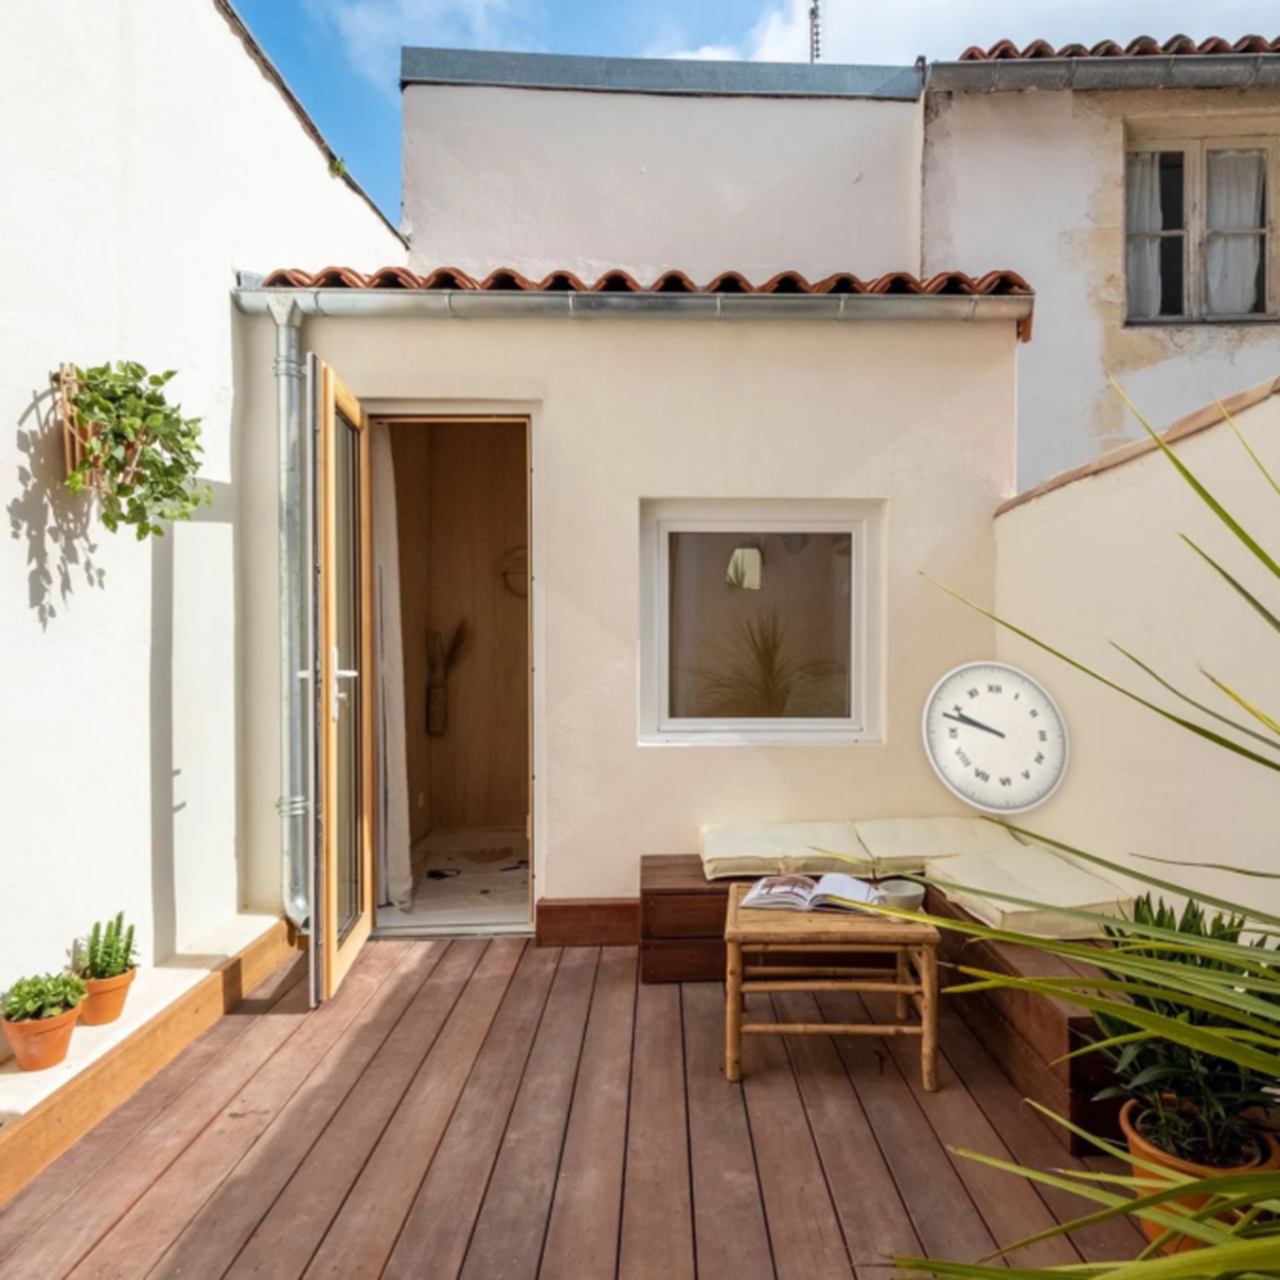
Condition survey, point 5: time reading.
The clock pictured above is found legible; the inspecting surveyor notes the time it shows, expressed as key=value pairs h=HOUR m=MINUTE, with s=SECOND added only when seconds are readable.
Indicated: h=9 m=48
